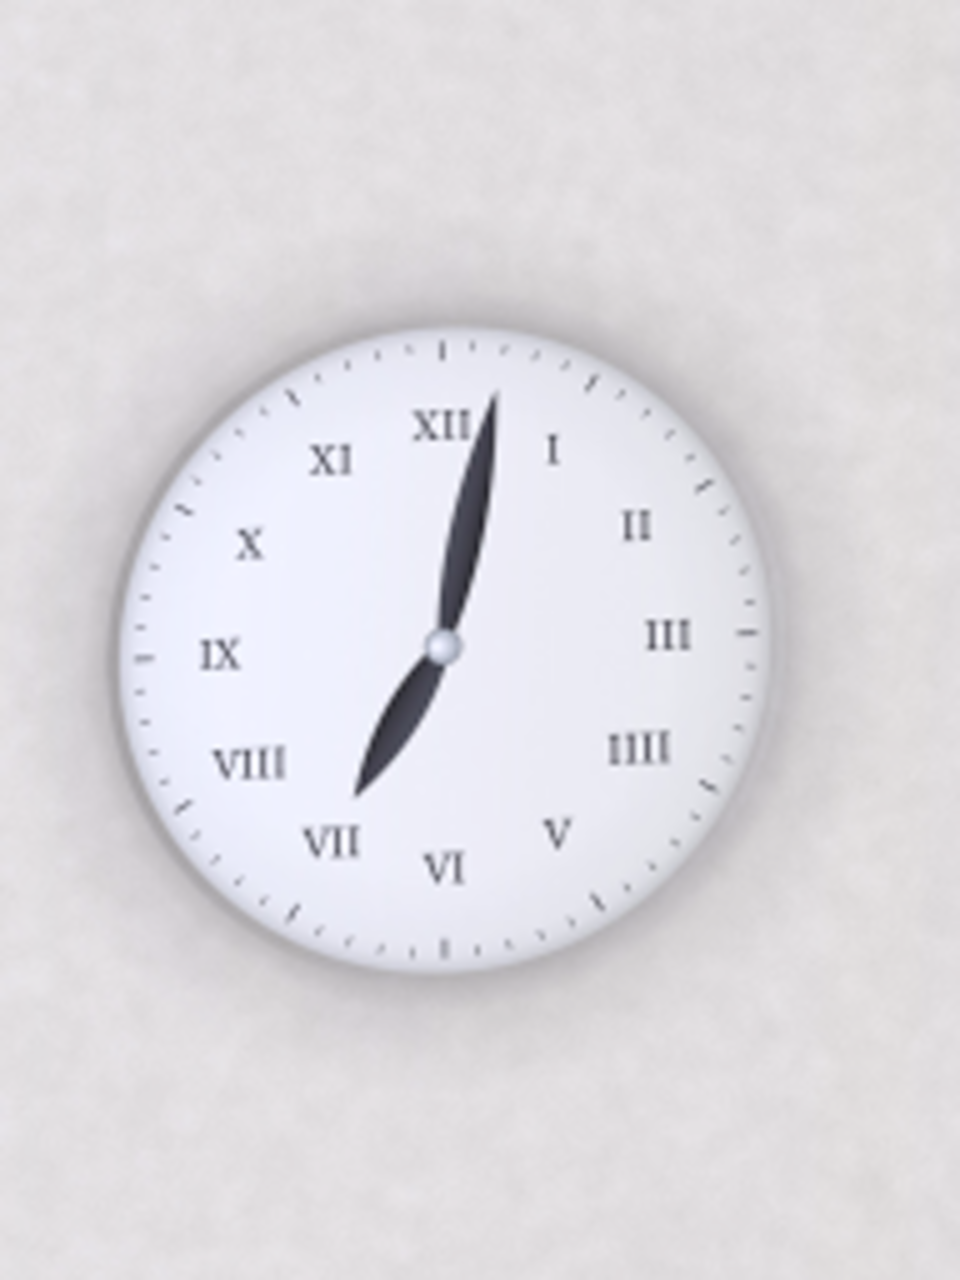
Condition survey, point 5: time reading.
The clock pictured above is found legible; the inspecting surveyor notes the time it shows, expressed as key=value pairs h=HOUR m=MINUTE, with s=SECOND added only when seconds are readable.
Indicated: h=7 m=2
